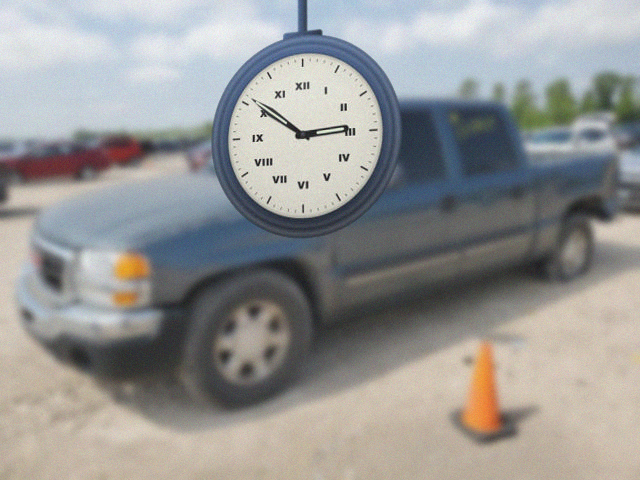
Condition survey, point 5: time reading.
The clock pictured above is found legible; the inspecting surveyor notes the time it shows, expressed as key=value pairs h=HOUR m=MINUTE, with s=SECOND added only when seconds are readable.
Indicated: h=2 m=51
